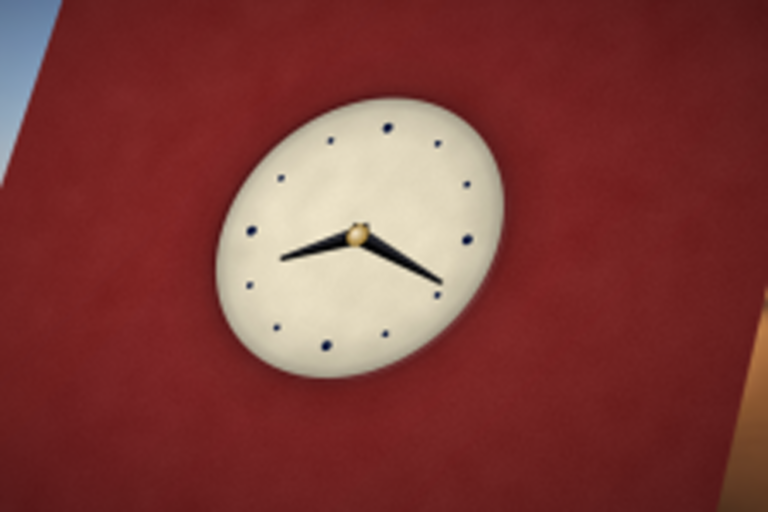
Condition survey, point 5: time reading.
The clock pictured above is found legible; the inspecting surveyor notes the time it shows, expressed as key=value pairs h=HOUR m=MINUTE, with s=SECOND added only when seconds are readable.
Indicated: h=8 m=19
